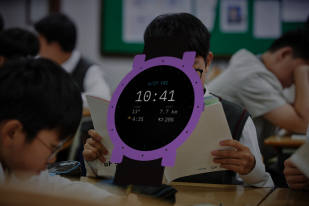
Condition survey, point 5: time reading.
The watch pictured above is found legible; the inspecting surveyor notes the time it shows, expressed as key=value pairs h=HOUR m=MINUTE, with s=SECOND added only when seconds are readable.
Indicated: h=10 m=41
